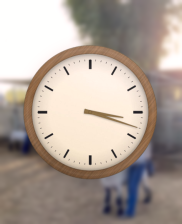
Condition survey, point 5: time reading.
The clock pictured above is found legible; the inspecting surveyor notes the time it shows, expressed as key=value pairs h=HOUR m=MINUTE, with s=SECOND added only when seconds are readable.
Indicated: h=3 m=18
